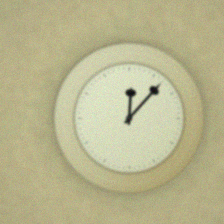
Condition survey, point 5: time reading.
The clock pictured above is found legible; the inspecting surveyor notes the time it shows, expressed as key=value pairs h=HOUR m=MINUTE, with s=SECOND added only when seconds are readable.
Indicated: h=12 m=7
